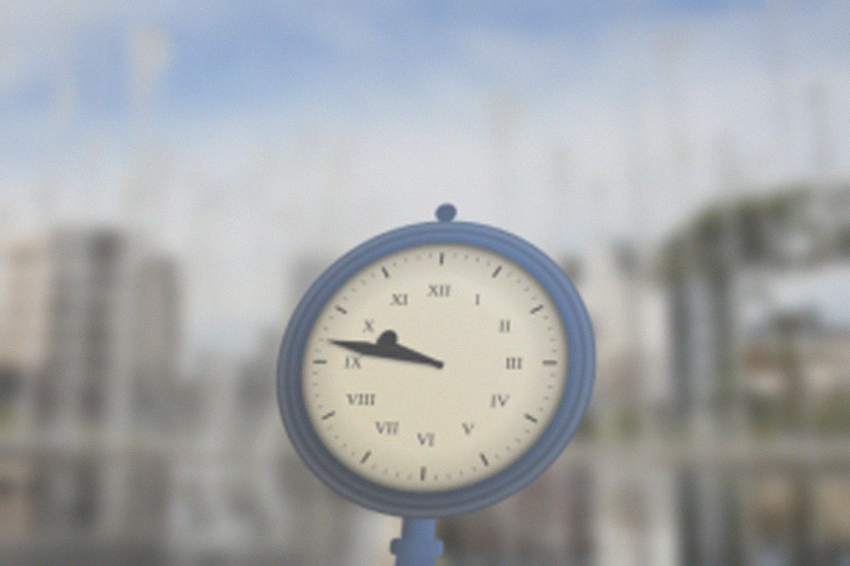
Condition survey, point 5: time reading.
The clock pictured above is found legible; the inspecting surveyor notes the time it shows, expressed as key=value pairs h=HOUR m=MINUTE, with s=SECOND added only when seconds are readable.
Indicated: h=9 m=47
